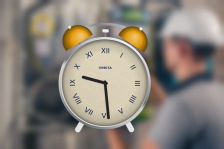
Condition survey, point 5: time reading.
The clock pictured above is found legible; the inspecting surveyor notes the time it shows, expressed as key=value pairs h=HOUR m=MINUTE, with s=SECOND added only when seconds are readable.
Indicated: h=9 m=29
